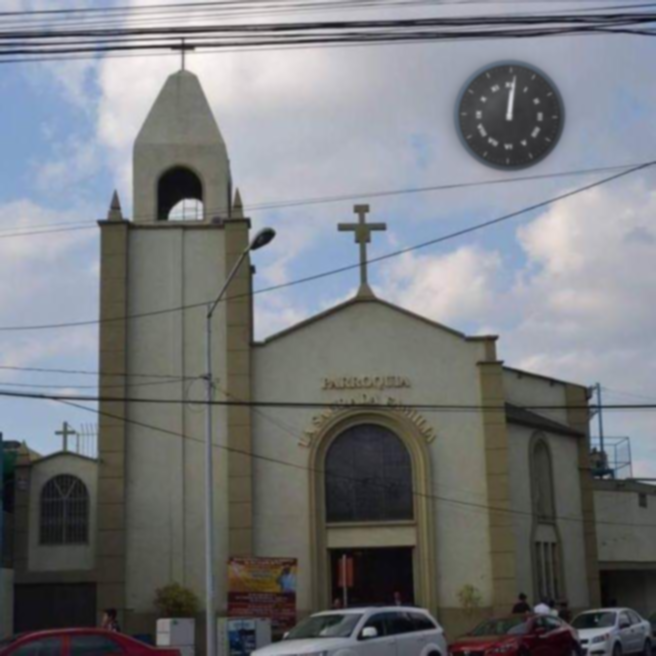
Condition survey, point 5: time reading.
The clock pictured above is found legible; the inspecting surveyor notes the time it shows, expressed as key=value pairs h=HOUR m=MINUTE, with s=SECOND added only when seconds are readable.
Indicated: h=12 m=1
